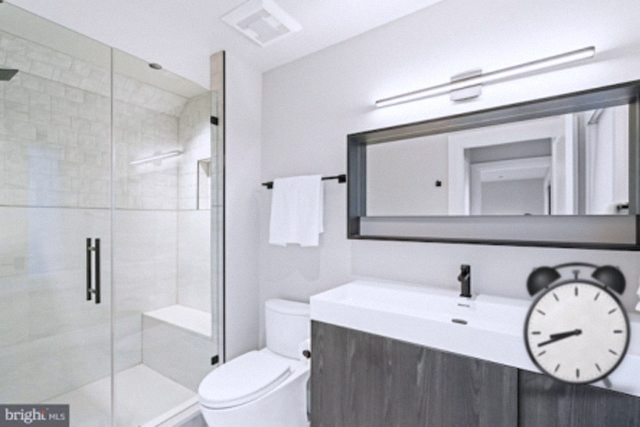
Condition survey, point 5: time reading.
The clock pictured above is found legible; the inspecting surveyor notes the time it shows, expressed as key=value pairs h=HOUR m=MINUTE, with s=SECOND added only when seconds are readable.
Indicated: h=8 m=42
